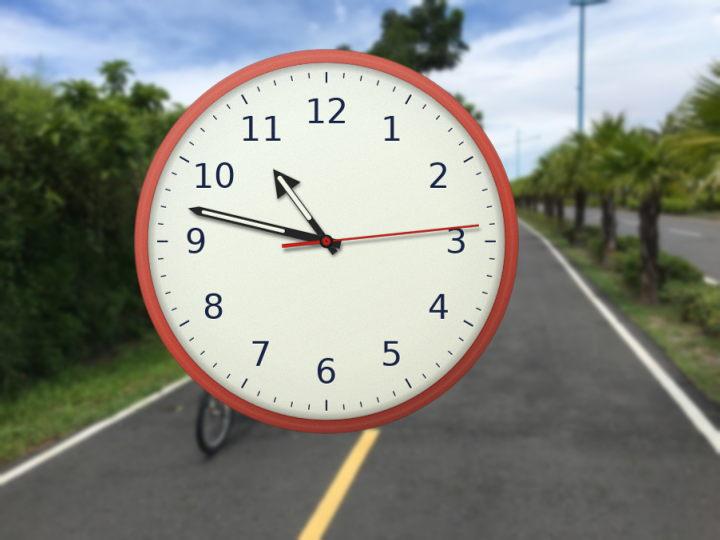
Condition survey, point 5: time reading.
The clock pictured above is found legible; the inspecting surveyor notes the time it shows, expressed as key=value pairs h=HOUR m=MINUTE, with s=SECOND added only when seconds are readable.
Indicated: h=10 m=47 s=14
